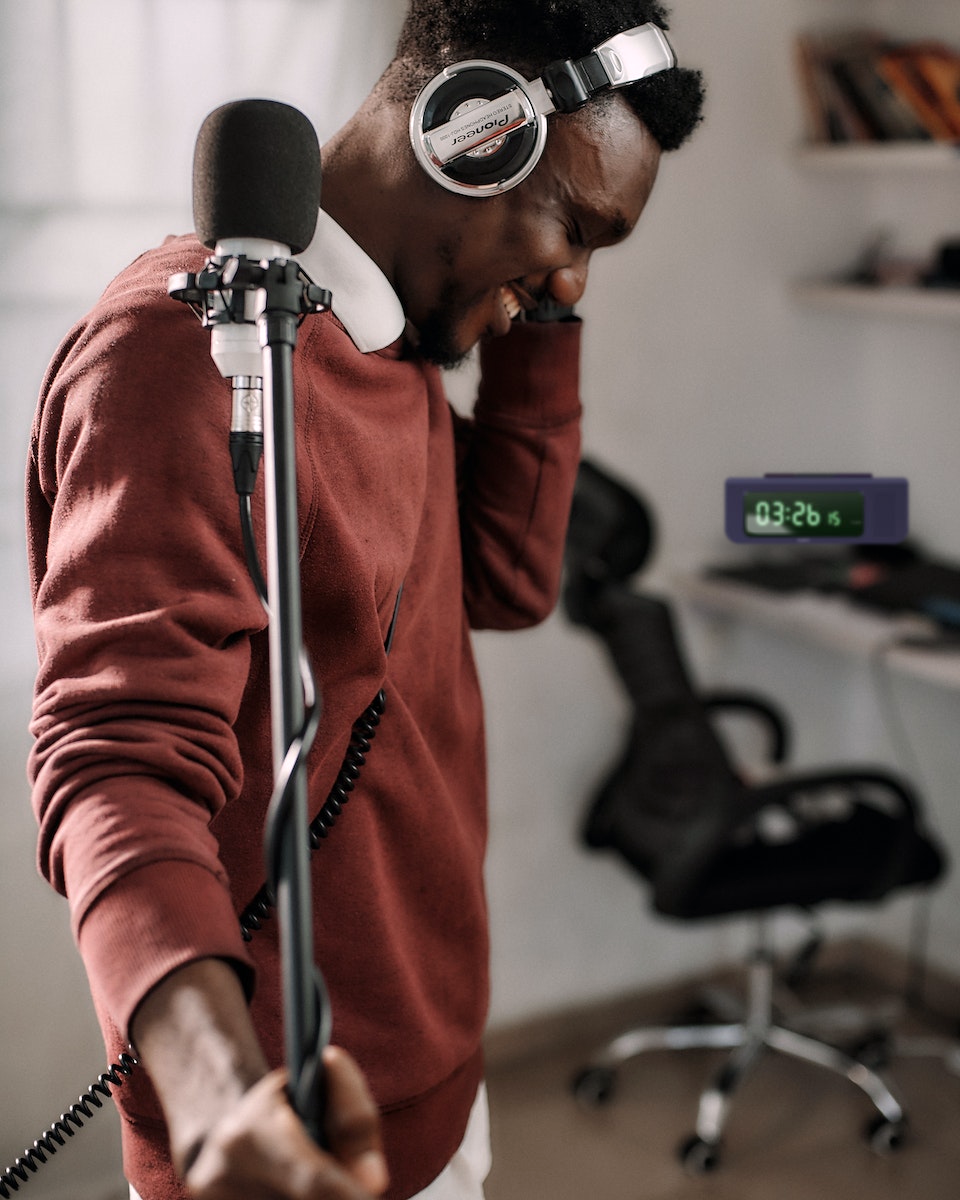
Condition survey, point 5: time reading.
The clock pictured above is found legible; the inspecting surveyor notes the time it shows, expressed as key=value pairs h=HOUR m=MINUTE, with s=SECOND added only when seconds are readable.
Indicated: h=3 m=26
